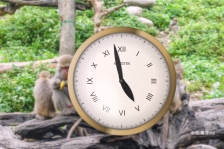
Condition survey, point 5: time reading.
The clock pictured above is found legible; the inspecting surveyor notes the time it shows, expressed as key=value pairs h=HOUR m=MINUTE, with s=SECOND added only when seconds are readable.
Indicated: h=4 m=58
